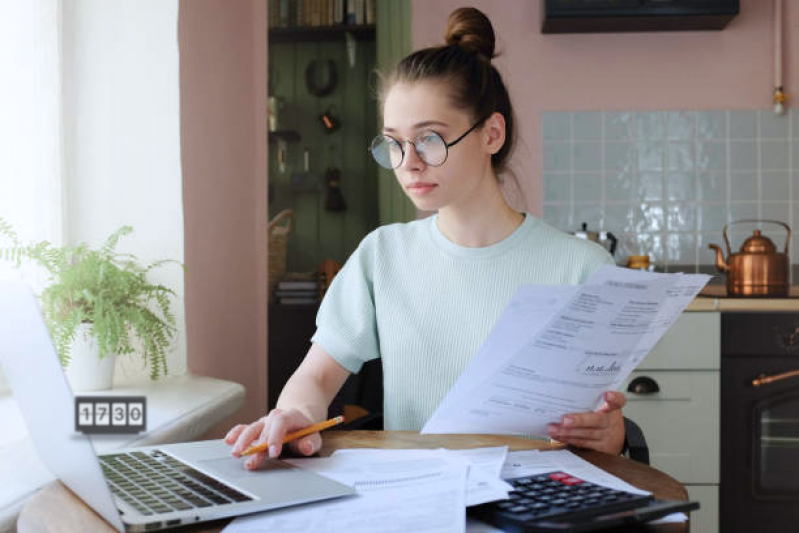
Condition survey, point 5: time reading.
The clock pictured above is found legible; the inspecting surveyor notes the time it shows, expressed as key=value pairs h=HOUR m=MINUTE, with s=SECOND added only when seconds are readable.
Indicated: h=17 m=30
